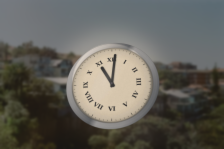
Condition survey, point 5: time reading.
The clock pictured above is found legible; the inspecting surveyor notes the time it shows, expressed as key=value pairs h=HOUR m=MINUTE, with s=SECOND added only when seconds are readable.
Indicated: h=11 m=1
